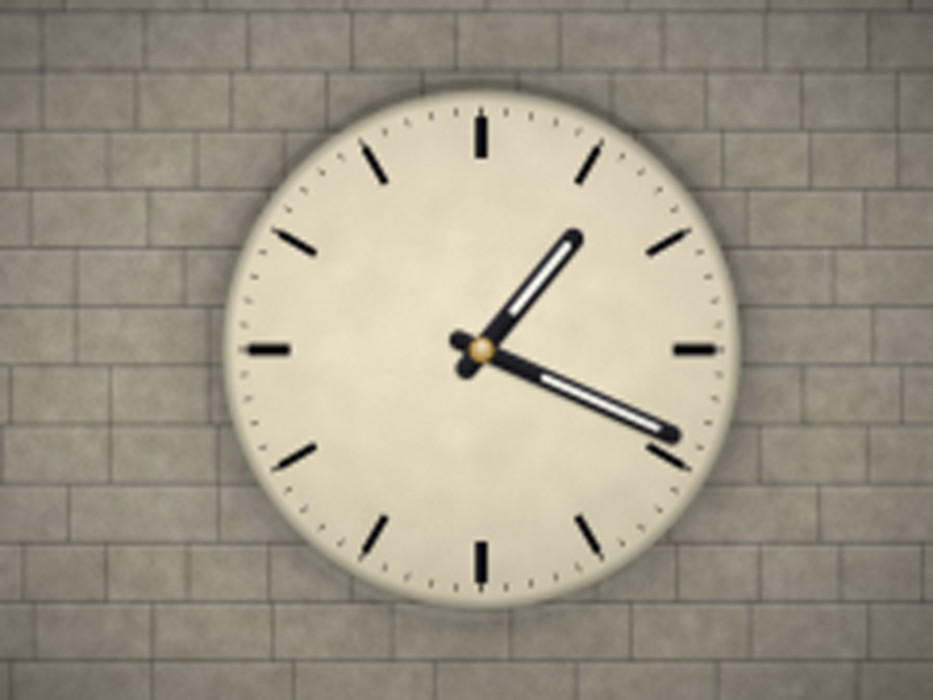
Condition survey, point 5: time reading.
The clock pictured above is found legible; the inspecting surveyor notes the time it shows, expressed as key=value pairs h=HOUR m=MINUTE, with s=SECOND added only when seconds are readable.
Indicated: h=1 m=19
